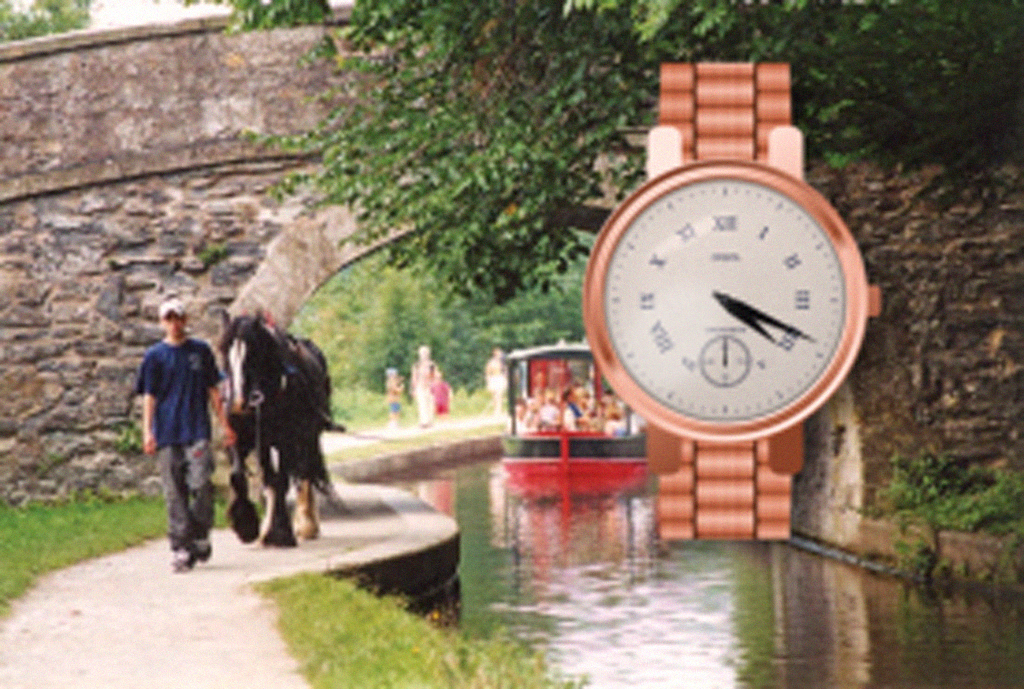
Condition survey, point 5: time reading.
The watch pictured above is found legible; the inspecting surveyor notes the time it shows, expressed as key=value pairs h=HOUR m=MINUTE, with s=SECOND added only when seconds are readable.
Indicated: h=4 m=19
